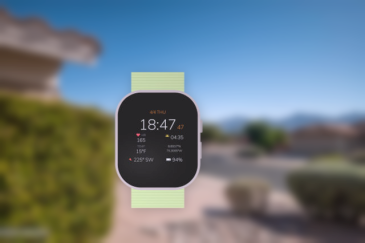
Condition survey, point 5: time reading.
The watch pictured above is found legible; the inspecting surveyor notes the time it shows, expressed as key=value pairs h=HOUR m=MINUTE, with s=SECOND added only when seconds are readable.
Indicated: h=18 m=47
